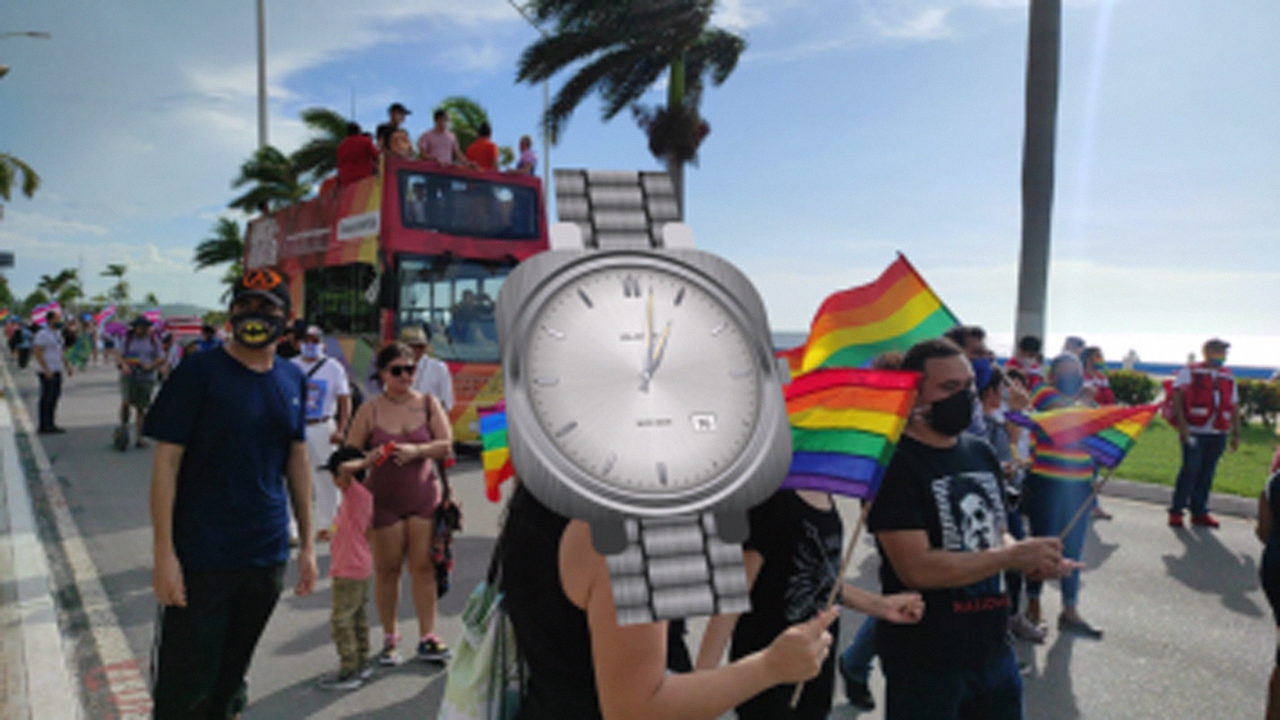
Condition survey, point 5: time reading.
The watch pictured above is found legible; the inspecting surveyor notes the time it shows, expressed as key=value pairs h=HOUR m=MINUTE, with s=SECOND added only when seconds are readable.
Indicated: h=1 m=2
